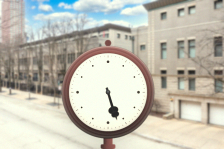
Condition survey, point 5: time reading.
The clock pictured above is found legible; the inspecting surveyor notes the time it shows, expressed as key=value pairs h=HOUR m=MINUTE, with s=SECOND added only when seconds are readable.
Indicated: h=5 m=27
